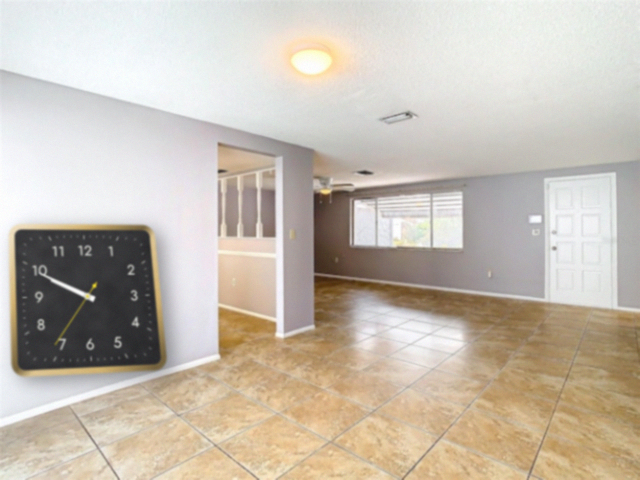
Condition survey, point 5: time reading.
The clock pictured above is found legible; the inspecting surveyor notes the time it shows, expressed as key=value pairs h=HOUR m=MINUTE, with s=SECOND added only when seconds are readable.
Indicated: h=9 m=49 s=36
